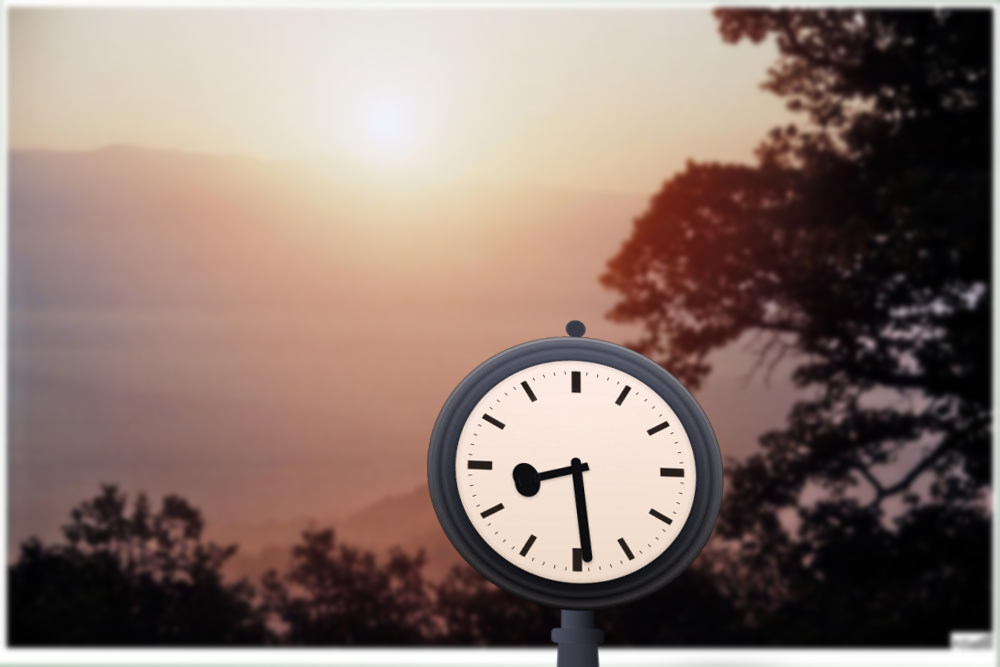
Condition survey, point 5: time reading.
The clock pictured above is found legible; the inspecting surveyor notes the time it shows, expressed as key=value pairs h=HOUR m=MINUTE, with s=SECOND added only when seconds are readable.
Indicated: h=8 m=29
